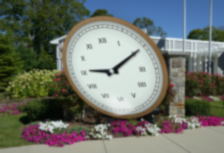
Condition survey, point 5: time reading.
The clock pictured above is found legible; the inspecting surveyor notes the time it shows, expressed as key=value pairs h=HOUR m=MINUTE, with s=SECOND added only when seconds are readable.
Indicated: h=9 m=10
